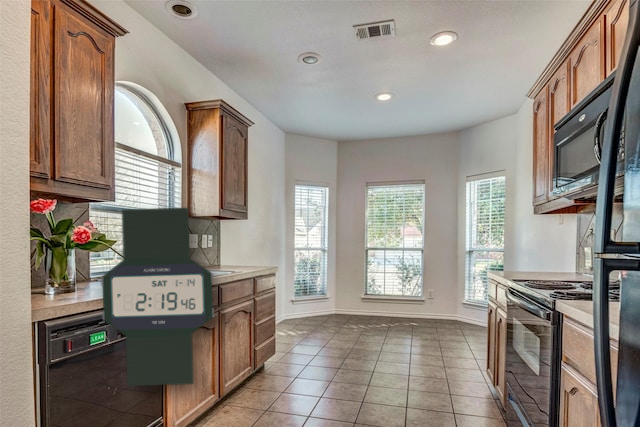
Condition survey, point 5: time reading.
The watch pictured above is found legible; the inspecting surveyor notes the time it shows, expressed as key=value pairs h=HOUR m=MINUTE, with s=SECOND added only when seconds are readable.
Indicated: h=2 m=19 s=46
